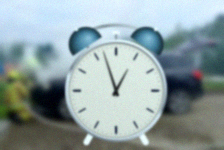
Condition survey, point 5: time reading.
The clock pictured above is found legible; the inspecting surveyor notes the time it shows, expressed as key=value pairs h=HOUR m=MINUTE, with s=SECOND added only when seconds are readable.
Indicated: h=12 m=57
